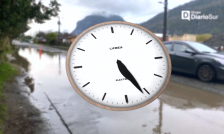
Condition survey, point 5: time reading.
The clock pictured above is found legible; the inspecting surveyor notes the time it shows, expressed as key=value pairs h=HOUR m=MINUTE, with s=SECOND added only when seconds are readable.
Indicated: h=5 m=26
